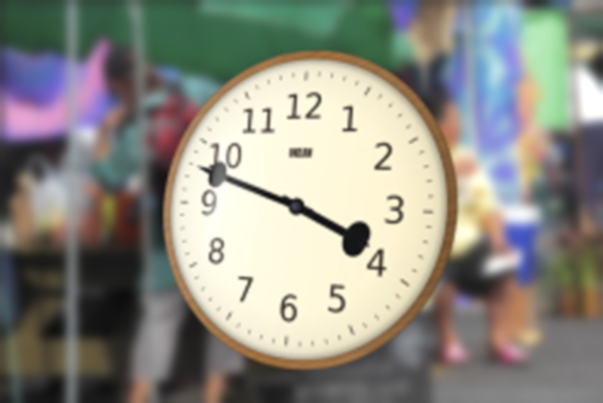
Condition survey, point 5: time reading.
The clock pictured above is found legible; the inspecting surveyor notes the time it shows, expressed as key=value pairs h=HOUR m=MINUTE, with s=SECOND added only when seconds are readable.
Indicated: h=3 m=48
